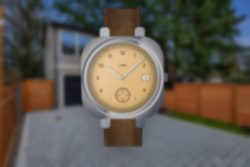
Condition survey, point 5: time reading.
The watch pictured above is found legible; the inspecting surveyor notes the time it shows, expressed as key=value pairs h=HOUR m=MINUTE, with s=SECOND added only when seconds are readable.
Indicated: h=10 m=8
